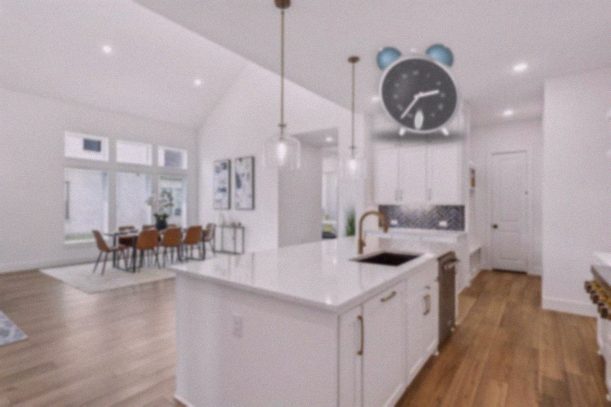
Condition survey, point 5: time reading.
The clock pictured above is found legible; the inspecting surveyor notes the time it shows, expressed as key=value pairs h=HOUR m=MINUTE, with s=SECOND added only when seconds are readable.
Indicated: h=2 m=37
